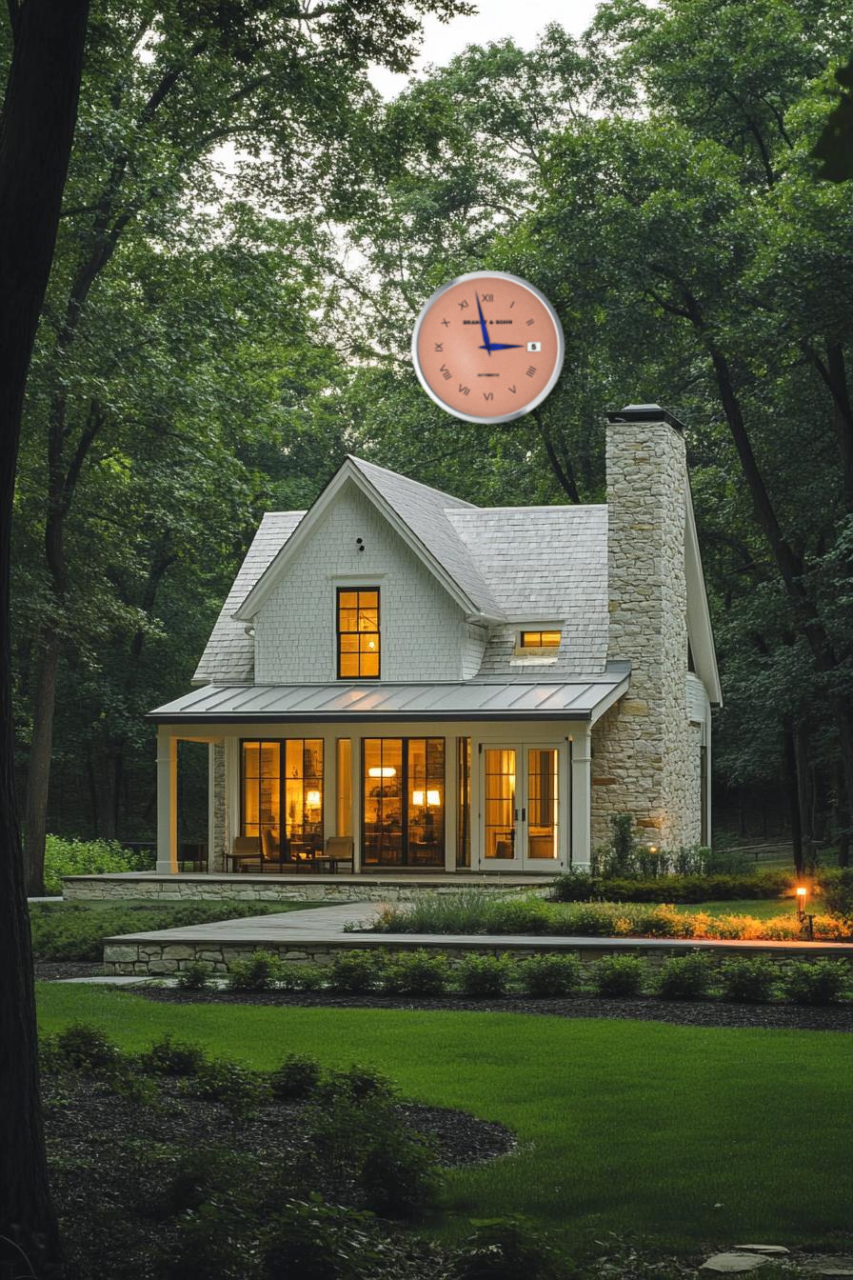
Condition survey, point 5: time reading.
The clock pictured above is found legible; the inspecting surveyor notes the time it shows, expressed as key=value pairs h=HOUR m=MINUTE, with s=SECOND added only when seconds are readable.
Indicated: h=2 m=58
